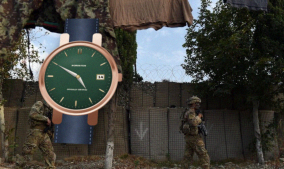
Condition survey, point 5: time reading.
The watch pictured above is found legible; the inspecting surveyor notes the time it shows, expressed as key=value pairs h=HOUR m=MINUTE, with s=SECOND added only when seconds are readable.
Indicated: h=4 m=50
